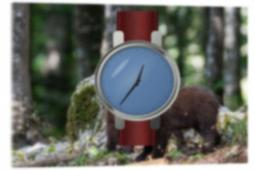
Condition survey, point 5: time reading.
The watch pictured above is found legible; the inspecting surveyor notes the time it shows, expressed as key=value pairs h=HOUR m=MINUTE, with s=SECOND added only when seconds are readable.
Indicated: h=12 m=36
